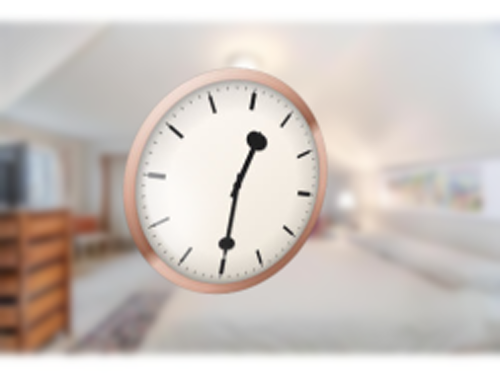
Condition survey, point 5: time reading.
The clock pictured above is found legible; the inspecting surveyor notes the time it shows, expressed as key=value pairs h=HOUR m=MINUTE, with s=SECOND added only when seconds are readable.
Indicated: h=12 m=30
